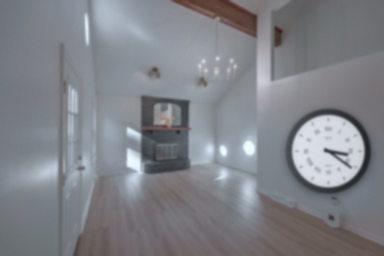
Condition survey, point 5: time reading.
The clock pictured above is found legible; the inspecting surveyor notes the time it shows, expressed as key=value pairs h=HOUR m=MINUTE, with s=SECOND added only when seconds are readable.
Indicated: h=3 m=21
